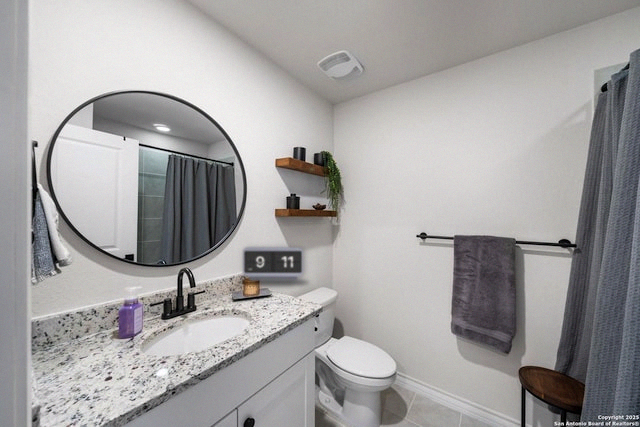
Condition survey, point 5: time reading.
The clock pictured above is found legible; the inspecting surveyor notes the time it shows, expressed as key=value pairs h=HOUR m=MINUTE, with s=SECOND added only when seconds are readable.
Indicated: h=9 m=11
